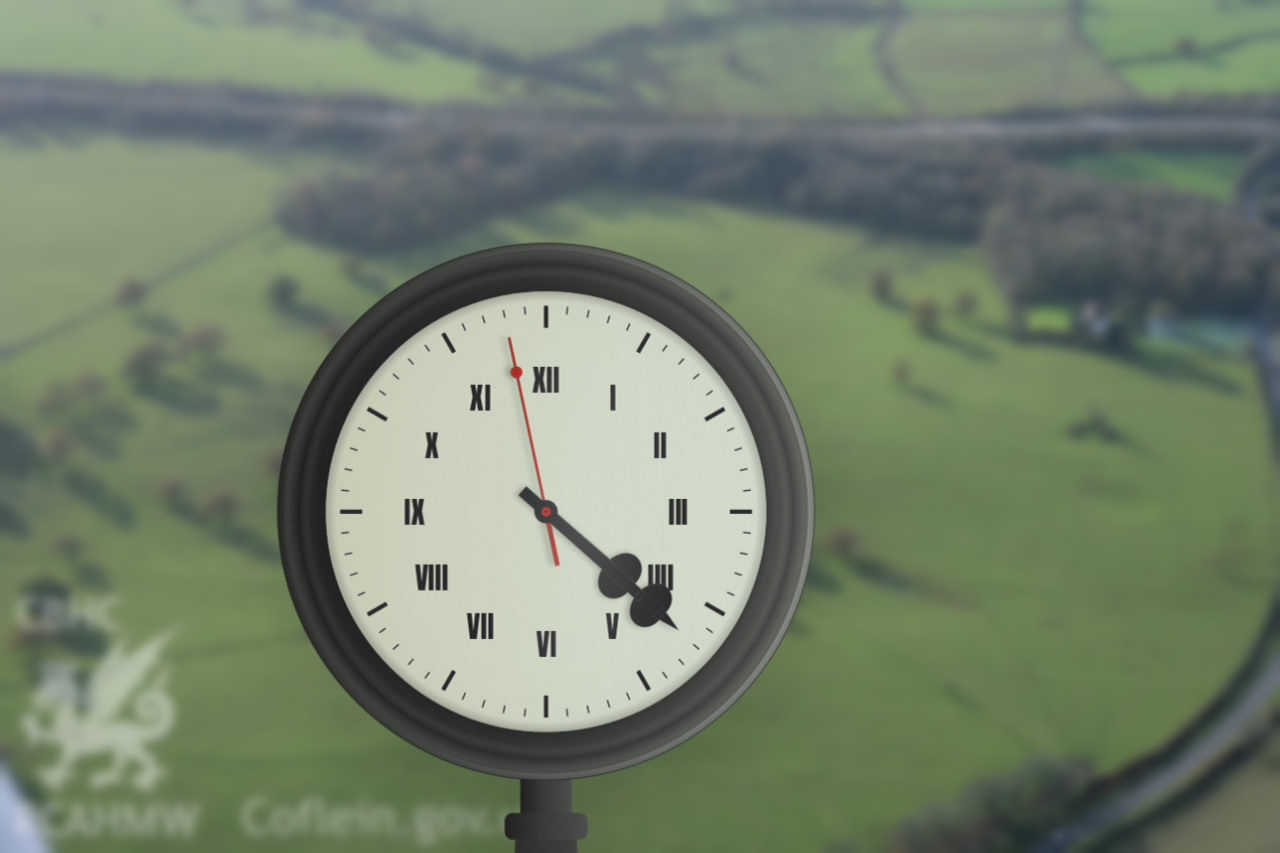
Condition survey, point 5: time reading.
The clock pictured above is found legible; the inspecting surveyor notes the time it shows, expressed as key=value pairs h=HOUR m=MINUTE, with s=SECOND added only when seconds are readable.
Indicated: h=4 m=21 s=58
